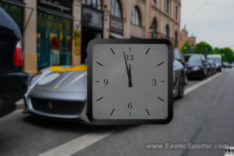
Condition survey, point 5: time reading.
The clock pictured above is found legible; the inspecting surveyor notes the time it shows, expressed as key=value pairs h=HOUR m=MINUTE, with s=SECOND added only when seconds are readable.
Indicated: h=11 m=58
